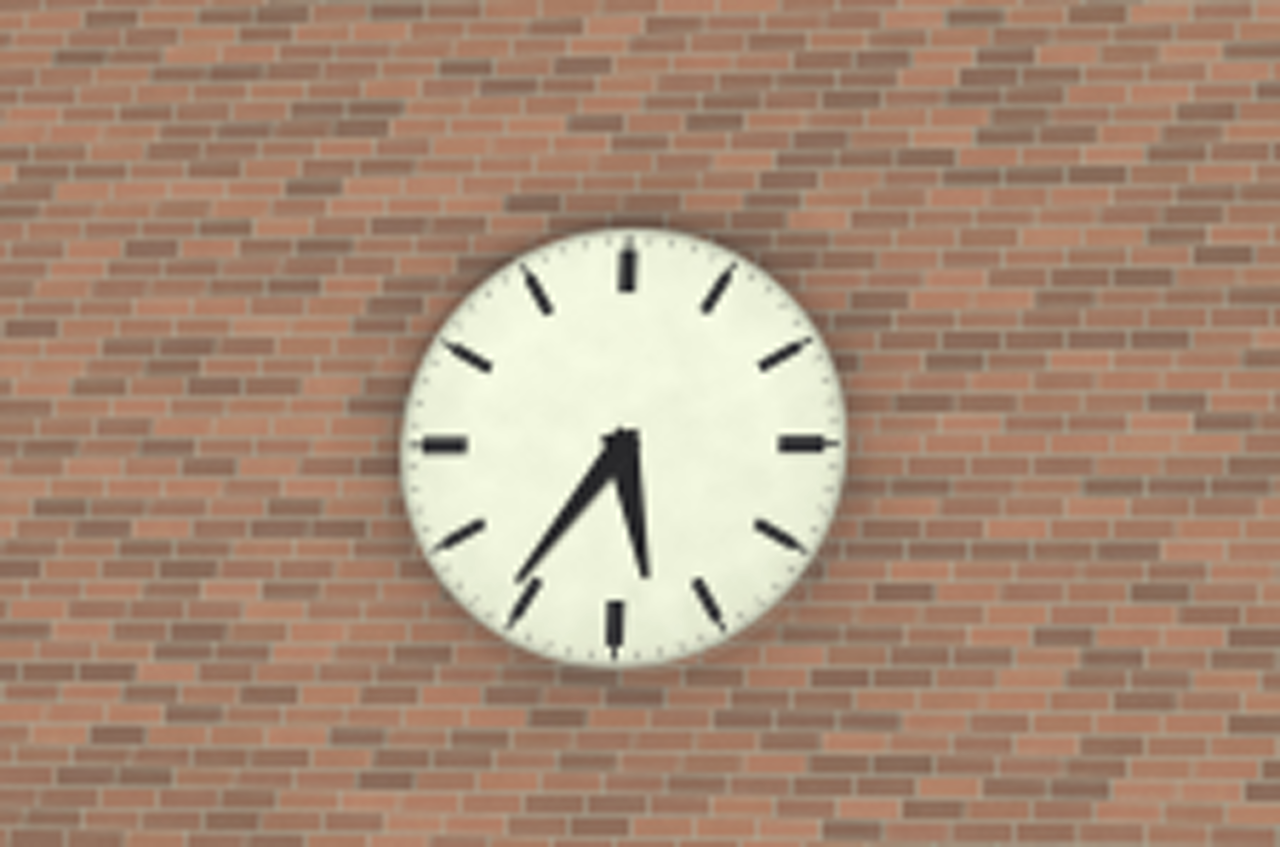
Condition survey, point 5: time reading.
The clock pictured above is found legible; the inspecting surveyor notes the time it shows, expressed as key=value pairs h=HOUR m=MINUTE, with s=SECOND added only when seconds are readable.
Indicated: h=5 m=36
